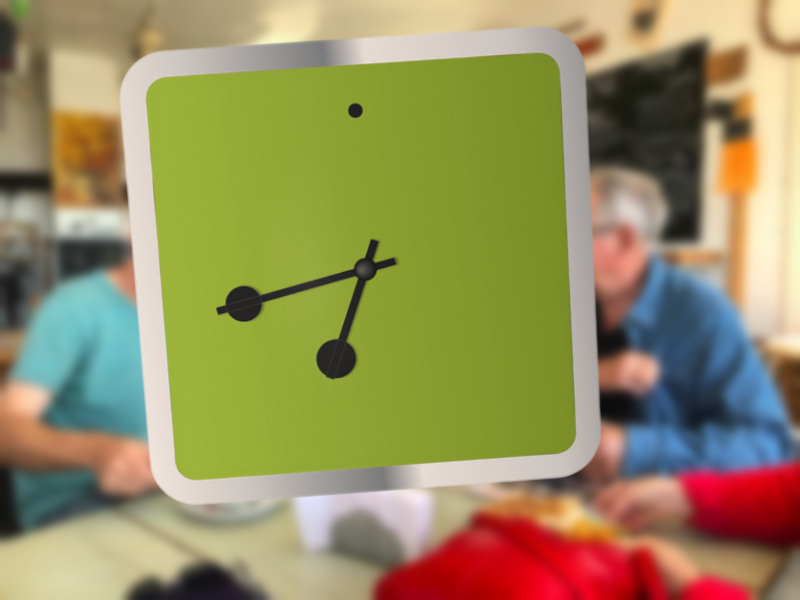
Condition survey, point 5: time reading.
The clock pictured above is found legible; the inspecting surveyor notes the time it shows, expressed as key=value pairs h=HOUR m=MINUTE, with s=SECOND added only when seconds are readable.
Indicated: h=6 m=43
